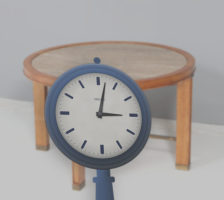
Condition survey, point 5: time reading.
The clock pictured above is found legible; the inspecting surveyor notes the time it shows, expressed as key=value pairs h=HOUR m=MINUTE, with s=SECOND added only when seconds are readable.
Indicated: h=3 m=2
